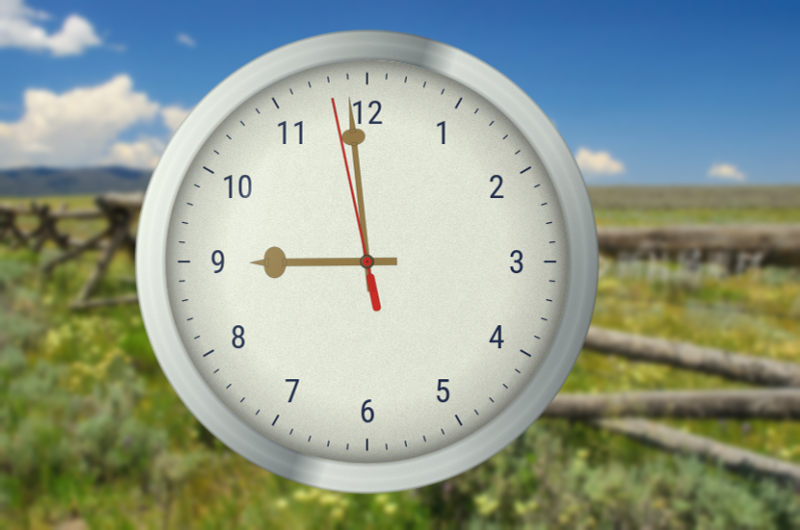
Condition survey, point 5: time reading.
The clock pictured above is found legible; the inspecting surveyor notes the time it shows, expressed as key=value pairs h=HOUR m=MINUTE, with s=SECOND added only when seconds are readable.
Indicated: h=8 m=58 s=58
